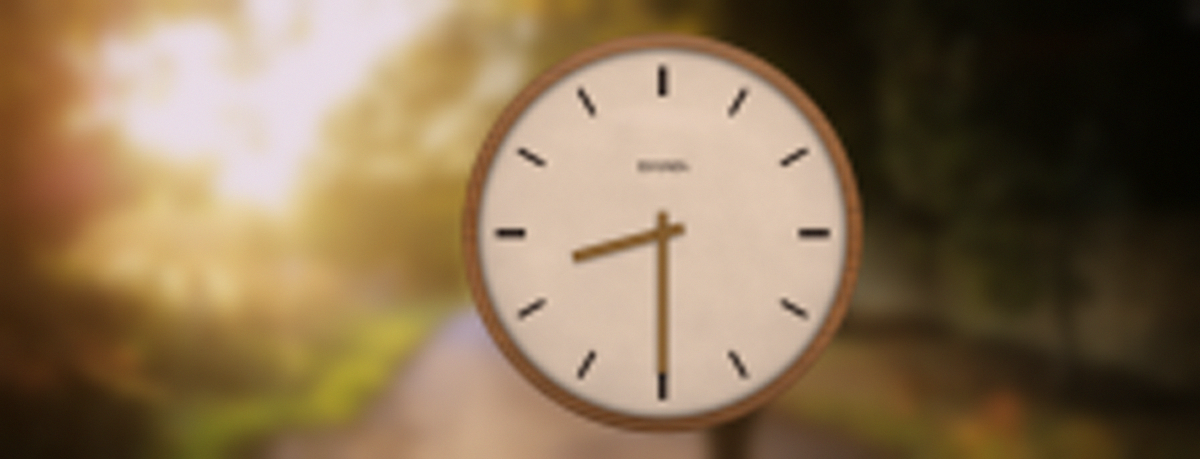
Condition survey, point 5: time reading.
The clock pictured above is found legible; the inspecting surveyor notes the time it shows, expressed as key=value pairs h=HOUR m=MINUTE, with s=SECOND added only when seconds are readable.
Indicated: h=8 m=30
